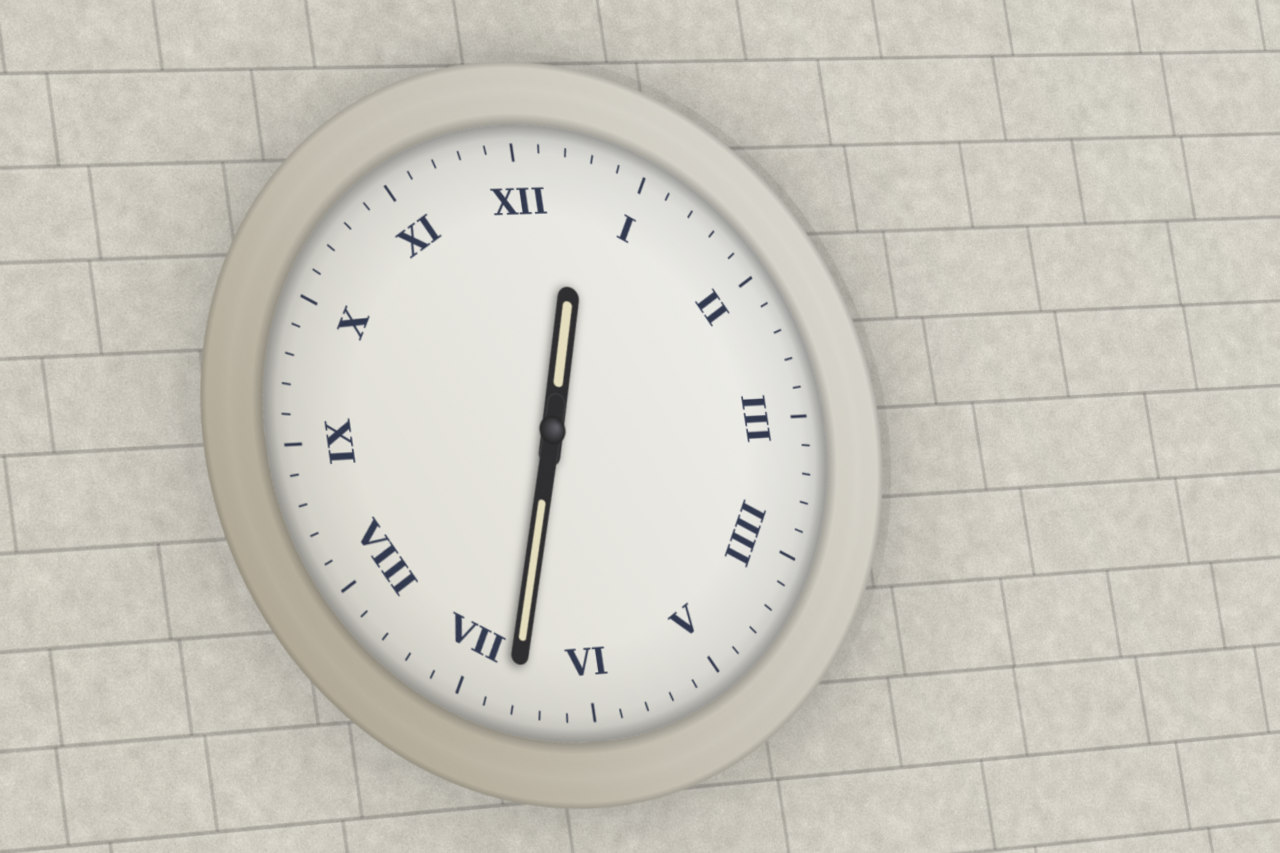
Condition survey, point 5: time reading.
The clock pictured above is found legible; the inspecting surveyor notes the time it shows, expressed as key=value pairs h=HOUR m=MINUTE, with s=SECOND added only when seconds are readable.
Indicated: h=12 m=33
